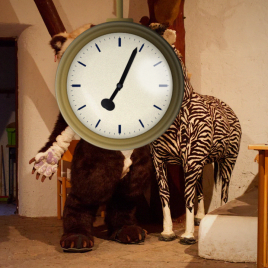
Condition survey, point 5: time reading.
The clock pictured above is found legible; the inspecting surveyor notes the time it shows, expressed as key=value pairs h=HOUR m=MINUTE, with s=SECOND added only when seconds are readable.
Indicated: h=7 m=4
